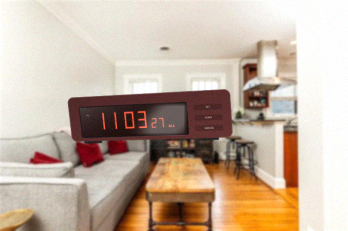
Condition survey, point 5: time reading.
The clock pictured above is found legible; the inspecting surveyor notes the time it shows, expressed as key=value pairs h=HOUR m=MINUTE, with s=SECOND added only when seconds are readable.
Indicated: h=11 m=3 s=27
